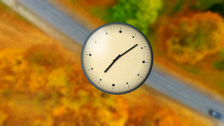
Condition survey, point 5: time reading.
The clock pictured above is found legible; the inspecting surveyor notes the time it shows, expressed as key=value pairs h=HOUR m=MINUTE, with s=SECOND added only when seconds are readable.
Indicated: h=7 m=8
